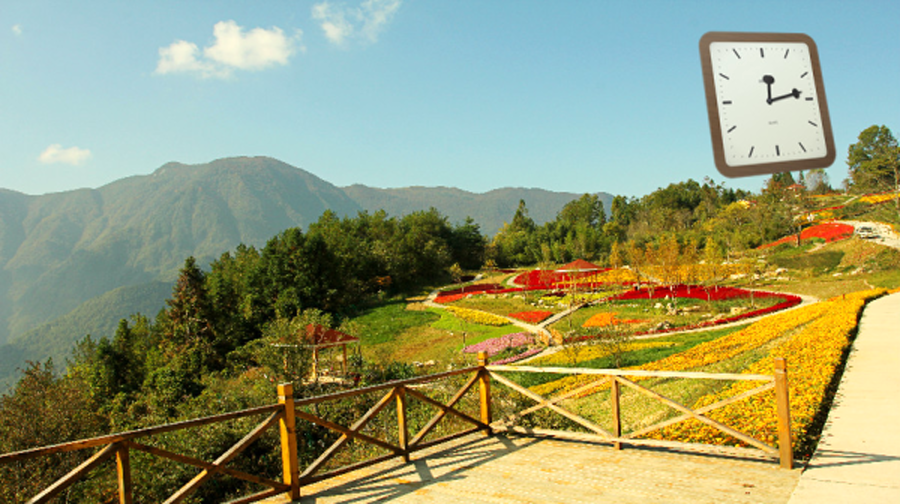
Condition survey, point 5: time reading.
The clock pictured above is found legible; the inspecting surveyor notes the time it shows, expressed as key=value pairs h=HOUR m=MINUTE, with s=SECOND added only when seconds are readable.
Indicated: h=12 m=13
